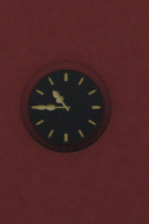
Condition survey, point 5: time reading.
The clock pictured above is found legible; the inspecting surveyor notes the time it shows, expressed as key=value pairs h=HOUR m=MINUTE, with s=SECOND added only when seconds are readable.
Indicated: h=10 m=45
